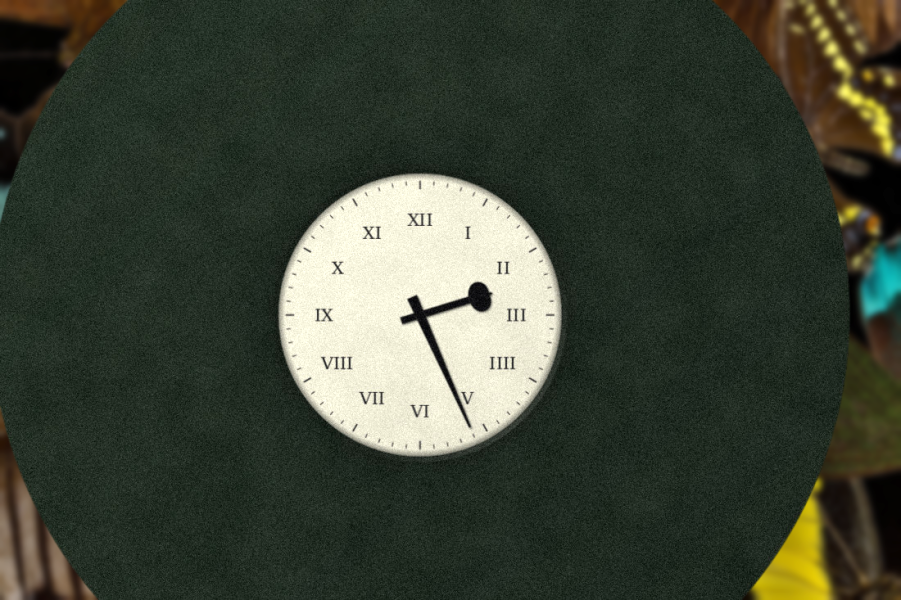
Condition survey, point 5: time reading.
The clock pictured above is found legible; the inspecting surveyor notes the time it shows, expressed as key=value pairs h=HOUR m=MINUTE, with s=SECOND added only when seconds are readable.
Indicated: h=2 m=26
